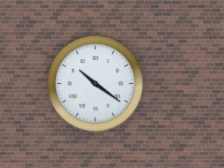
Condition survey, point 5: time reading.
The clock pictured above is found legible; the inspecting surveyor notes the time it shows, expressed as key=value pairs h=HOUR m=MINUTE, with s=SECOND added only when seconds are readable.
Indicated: h=10 m=21
